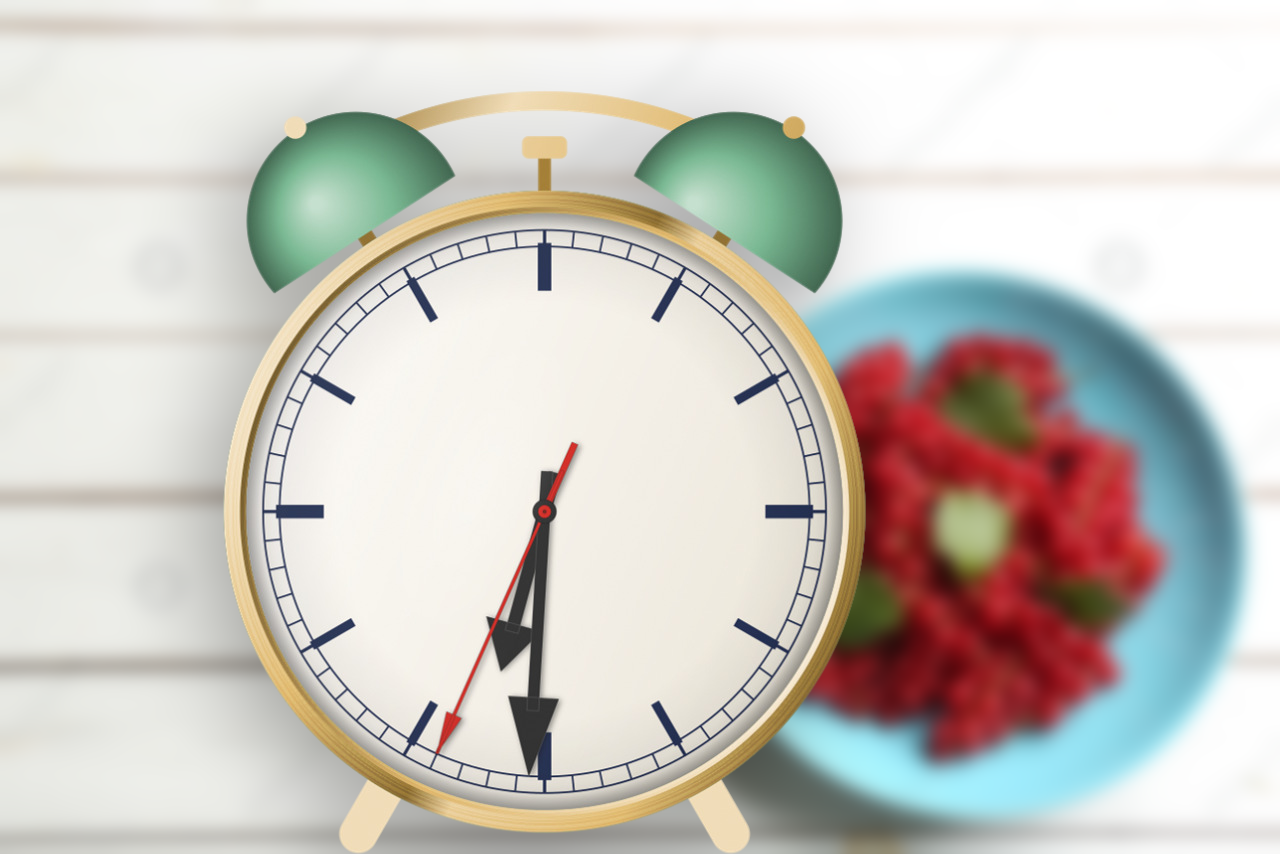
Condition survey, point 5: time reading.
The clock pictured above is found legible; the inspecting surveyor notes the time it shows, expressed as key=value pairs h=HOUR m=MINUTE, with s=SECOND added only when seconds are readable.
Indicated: h=6 m=30 s=34
